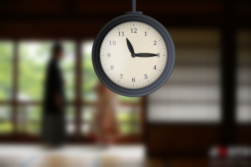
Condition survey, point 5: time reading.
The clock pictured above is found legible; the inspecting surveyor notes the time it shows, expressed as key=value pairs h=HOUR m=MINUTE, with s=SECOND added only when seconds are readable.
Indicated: h=11 m=15
